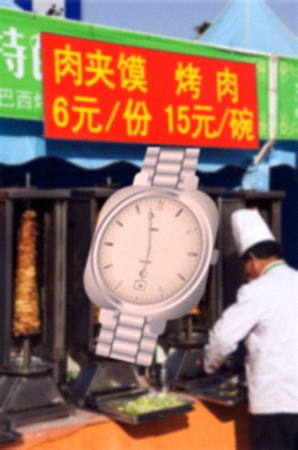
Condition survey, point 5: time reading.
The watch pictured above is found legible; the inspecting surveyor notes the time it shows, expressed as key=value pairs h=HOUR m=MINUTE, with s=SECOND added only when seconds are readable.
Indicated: h=5 m=58
